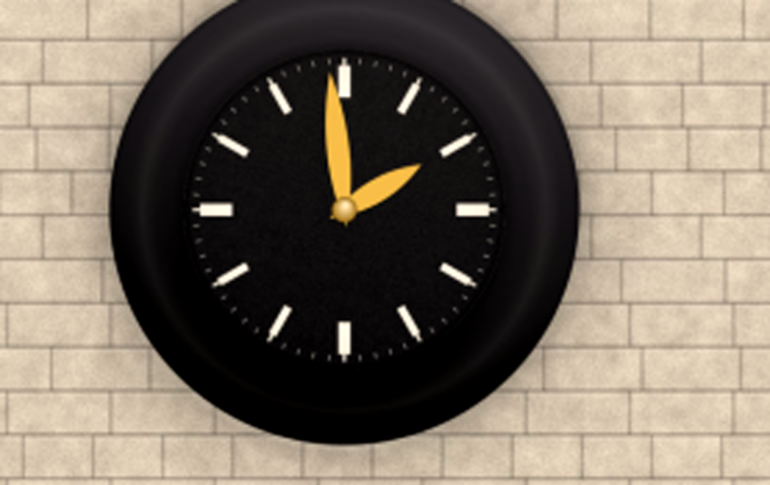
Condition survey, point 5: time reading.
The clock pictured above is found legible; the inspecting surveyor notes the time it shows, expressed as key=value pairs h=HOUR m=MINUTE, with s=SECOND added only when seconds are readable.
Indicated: h=1 m=59
